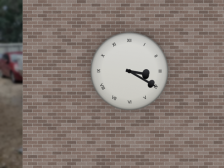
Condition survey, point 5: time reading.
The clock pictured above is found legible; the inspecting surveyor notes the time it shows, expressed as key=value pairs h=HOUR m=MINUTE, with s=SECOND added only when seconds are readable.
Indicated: h=3 m=20
